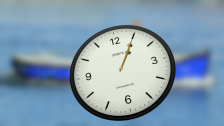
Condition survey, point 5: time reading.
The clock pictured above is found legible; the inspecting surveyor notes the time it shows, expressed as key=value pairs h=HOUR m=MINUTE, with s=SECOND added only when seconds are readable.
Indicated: h=1 m=5
